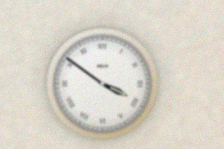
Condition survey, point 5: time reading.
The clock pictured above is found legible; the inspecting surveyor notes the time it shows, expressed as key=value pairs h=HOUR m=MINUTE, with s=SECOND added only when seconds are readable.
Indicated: h=3 m=51
